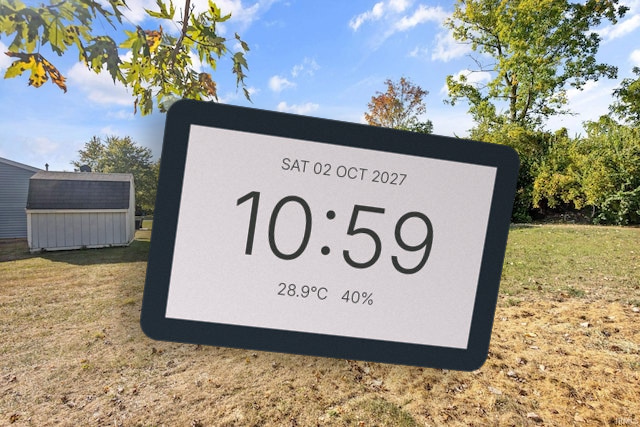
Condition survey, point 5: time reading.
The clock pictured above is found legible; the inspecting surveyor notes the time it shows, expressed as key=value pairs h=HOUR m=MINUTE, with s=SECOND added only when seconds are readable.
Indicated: h=10 m=59
